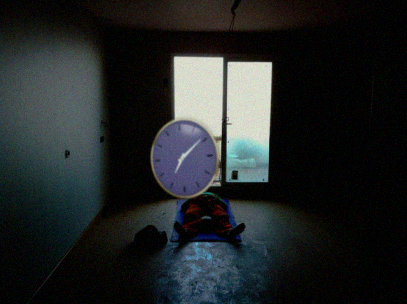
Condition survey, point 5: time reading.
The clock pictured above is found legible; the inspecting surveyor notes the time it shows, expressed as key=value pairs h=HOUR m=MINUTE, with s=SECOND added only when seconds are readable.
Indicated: h=7 m=9
